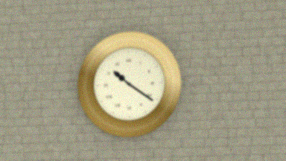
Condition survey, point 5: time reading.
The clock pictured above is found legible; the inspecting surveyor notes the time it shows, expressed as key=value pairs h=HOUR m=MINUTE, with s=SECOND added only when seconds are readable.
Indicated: h=10 m=21
